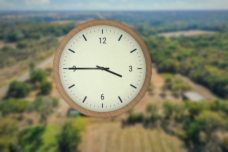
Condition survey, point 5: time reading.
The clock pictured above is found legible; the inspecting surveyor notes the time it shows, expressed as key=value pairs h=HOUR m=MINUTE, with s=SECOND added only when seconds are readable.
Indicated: h=3 m=45
